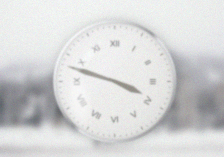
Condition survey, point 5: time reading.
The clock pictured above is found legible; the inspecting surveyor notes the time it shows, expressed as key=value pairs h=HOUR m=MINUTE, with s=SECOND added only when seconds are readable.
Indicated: h=3 m=48
